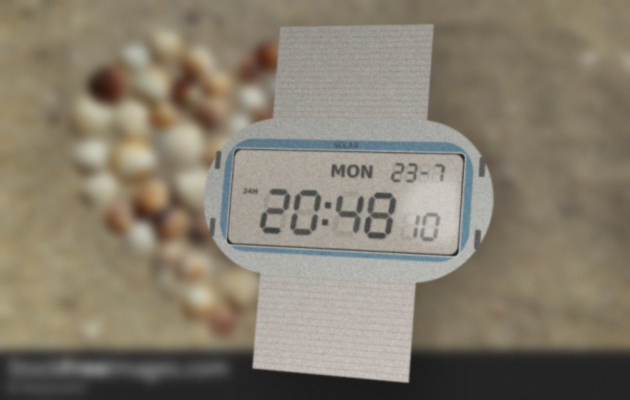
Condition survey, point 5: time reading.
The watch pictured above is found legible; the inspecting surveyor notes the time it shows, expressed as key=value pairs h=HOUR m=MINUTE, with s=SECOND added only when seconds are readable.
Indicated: h=20 m=48 s=10
